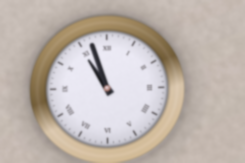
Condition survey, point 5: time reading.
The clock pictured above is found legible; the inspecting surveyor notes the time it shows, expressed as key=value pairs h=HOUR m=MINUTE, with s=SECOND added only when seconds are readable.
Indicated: h=10 m=57
